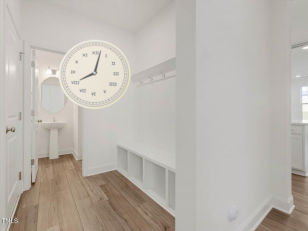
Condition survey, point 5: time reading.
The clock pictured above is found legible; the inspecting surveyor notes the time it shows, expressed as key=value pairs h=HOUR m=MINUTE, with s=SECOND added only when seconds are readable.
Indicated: h=8 m=2
